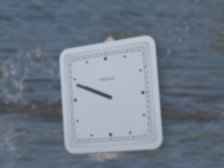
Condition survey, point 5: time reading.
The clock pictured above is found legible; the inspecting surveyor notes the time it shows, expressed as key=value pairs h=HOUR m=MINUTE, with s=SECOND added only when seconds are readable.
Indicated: h=9 m=49
